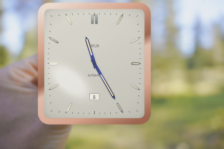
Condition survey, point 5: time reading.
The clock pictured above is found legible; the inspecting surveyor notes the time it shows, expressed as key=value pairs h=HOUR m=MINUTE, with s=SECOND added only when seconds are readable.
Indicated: h=11 m=25
